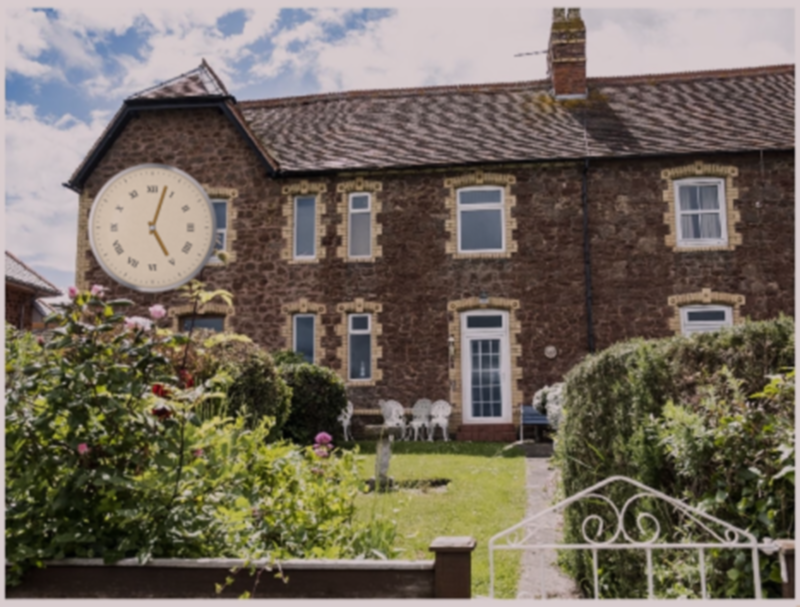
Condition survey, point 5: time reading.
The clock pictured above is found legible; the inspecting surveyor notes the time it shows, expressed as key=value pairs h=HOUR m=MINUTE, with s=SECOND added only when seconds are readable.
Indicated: h=5 m=3
